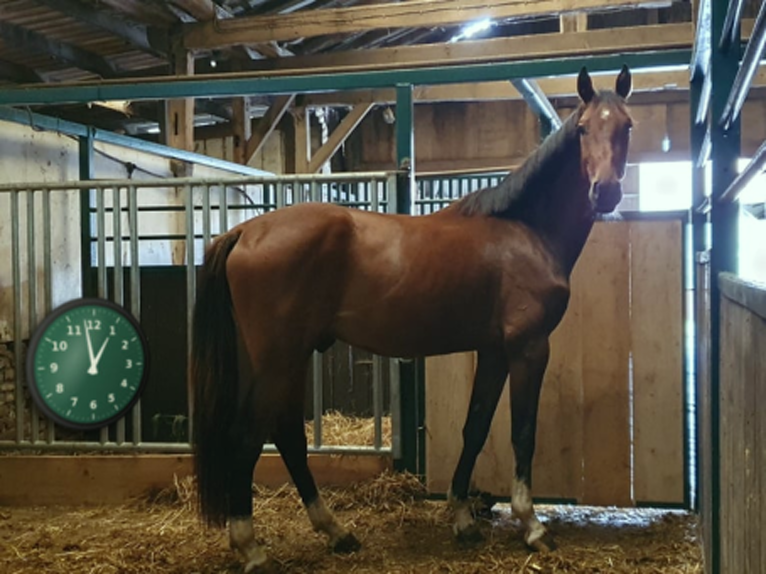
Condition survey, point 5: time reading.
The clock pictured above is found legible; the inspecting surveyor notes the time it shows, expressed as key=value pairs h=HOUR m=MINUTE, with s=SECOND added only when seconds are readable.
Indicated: h=12 m=58
